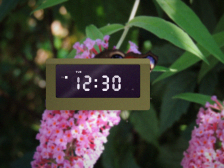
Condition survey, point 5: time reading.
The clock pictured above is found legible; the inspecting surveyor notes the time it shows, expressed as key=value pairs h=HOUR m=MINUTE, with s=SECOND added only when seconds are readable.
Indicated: h=12 m=30
